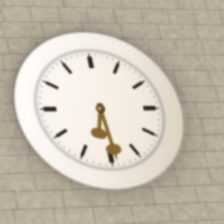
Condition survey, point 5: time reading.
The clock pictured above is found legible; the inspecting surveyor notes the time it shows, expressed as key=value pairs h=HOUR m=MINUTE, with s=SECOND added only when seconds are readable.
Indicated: h=6 m=29
